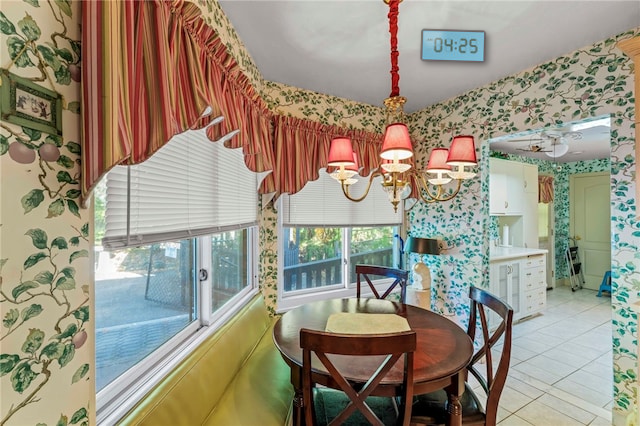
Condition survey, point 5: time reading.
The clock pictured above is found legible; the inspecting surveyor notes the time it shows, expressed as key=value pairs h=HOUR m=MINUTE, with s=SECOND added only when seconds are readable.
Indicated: h=4 m=25
